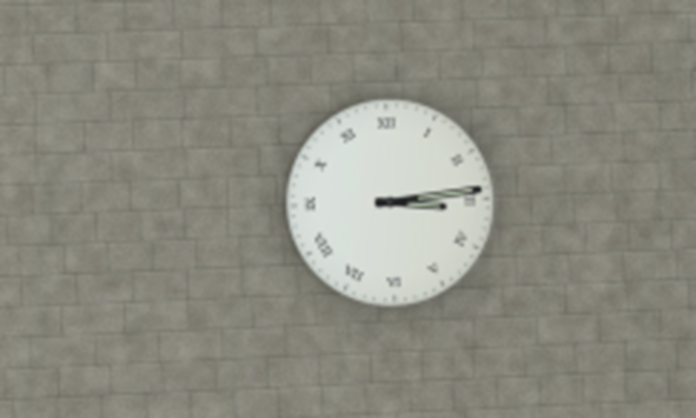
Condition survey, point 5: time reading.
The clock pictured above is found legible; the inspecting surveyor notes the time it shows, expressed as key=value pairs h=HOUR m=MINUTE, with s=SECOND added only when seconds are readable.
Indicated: h=3 m=14
